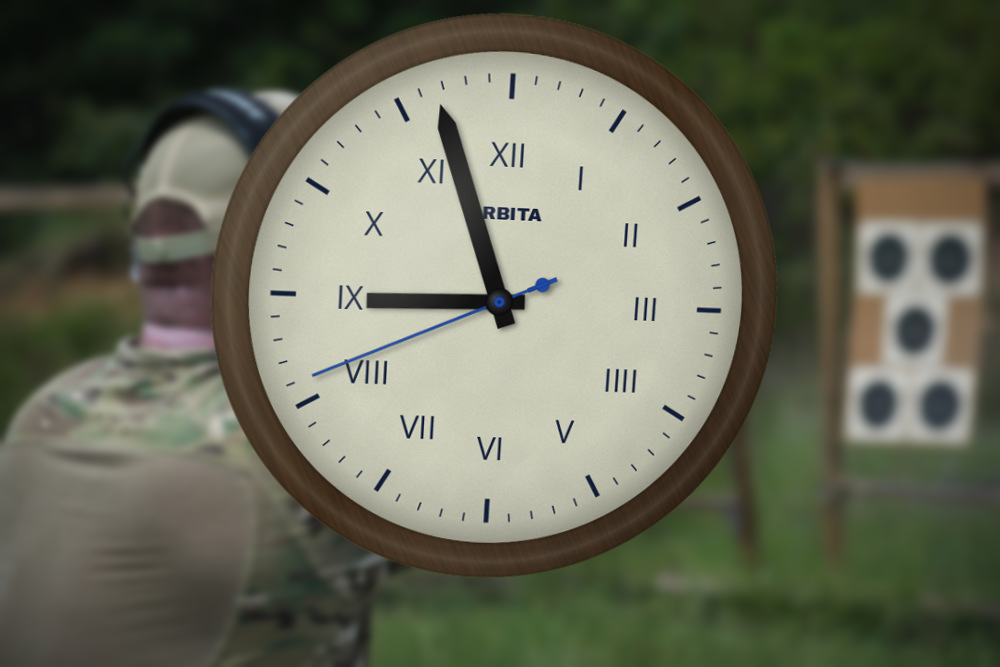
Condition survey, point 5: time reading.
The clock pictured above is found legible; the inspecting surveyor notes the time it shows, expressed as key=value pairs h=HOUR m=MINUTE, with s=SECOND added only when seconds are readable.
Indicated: h=8 m=56 s=41
